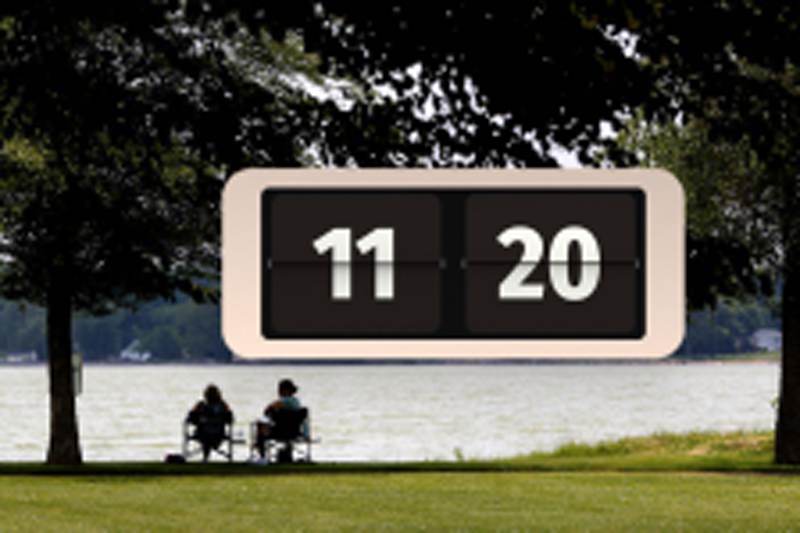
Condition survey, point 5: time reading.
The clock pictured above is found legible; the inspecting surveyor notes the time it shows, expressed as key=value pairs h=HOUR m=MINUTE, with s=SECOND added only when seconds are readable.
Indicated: h=11 m=20
